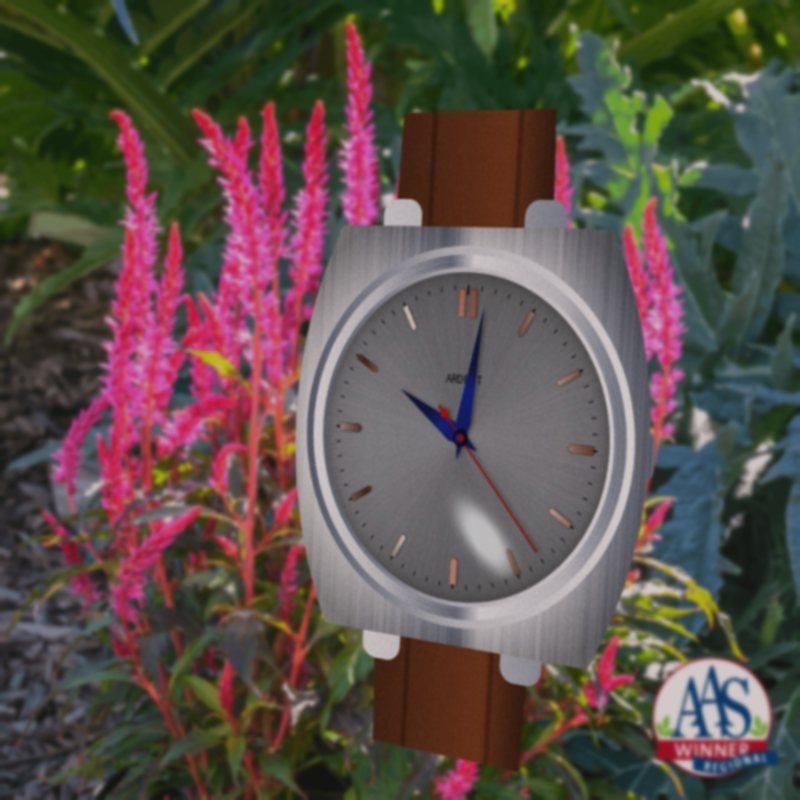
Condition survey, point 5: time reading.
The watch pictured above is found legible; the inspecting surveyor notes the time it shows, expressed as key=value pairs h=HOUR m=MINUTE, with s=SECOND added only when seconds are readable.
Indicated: h=10 m=1 s=23
